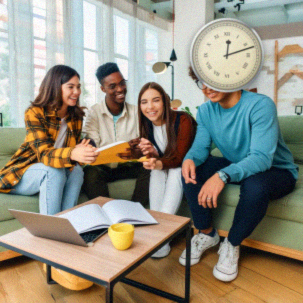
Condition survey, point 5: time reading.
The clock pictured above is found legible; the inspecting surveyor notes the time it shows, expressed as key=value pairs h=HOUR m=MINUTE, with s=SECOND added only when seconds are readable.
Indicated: h=12 m=12
